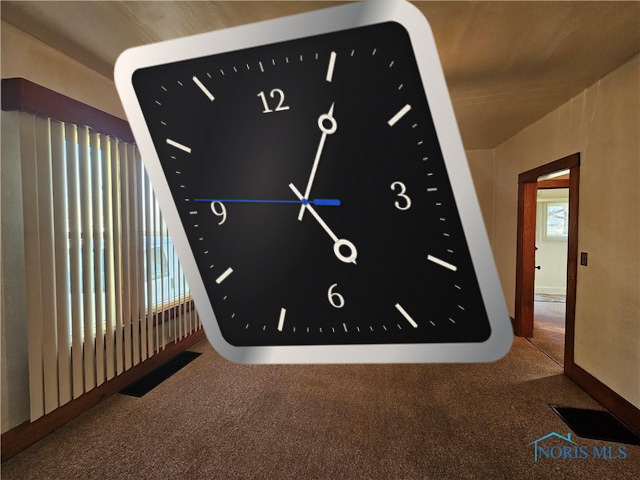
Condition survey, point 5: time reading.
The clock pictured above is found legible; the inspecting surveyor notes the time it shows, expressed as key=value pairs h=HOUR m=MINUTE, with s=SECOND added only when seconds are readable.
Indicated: h=5 m=5 s=46
